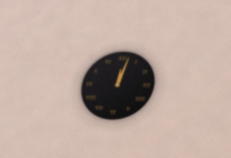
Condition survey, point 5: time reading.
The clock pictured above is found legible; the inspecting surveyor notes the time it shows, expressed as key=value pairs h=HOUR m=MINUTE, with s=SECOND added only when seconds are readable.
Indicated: h=12 m=2
